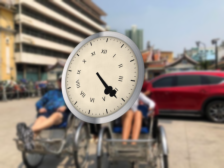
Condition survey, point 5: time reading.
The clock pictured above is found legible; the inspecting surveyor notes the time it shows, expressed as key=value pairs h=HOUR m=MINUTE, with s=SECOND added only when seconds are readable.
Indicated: h=4 m=21
